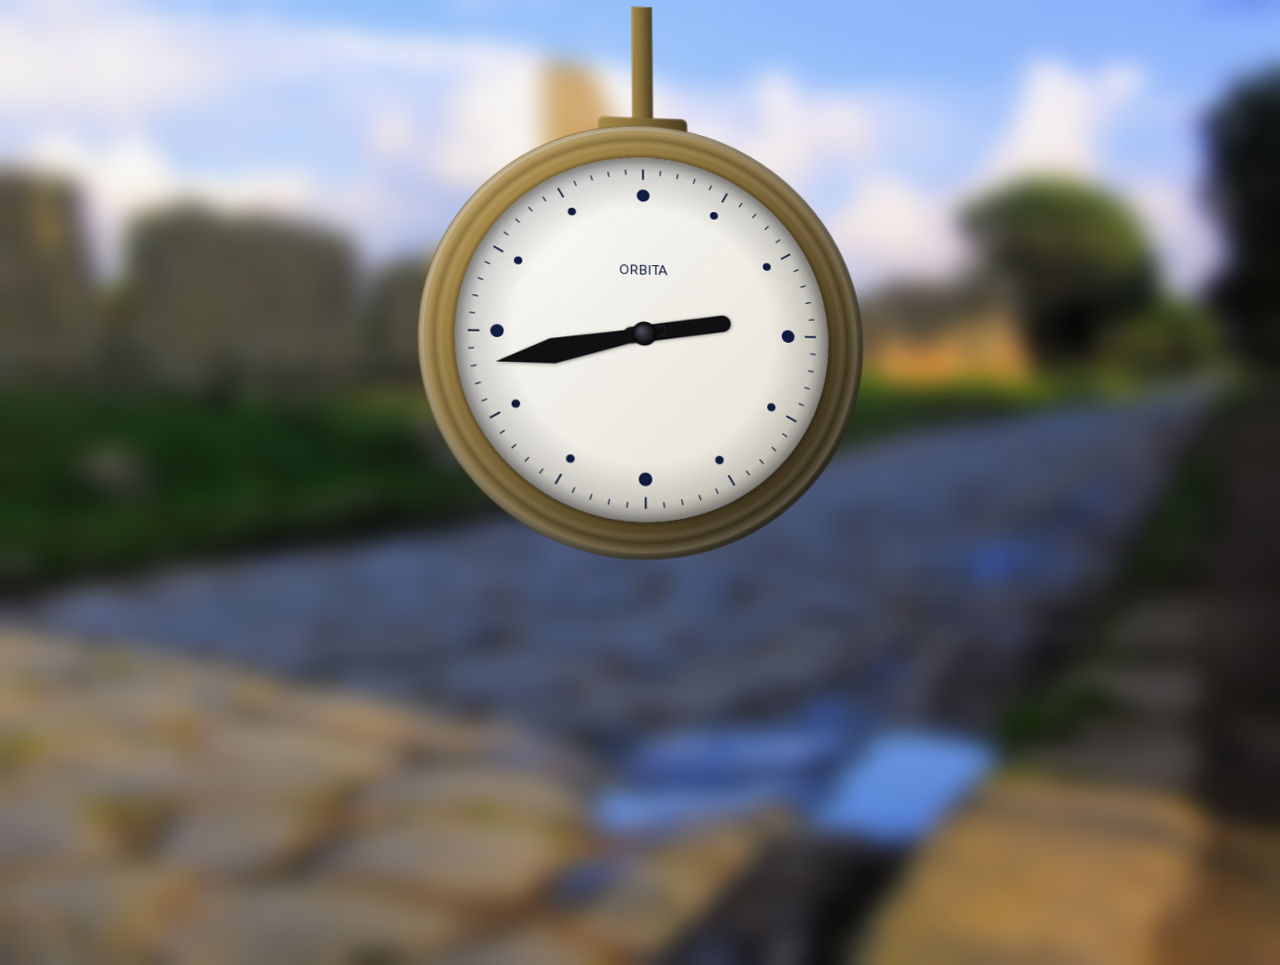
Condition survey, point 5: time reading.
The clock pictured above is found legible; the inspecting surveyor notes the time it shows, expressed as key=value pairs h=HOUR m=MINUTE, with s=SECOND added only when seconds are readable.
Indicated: h=2 m=43
